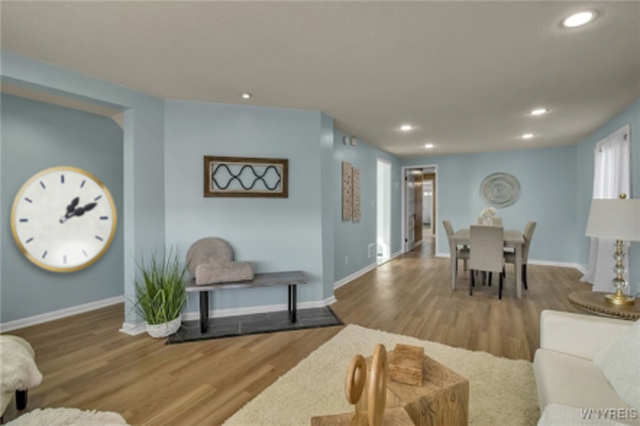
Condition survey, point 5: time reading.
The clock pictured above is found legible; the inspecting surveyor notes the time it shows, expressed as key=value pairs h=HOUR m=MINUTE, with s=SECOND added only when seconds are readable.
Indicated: h=1 m=11
